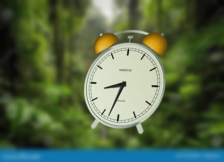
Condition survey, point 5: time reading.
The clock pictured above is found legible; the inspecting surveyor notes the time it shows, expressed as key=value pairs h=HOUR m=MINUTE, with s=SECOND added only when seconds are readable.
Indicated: h=8 m=33
